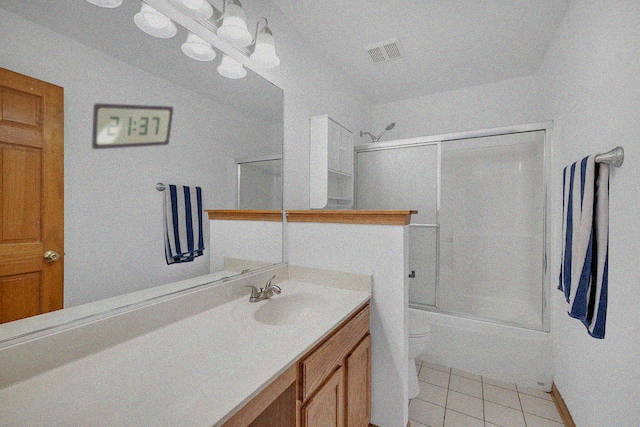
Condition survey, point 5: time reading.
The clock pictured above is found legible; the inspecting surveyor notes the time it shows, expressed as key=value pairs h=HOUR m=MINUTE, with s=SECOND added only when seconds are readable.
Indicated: h=21 m=37
